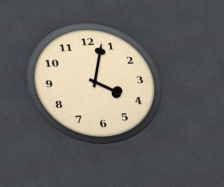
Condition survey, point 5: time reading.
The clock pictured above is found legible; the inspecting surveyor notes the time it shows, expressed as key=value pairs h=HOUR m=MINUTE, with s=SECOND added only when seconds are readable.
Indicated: h=4 m=3
